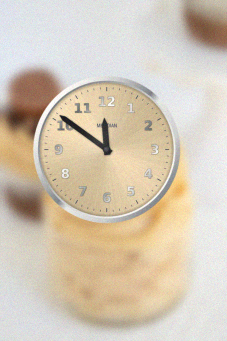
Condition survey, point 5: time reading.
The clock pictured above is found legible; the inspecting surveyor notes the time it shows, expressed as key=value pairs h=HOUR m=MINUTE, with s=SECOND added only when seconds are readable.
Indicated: h=11 m=51
